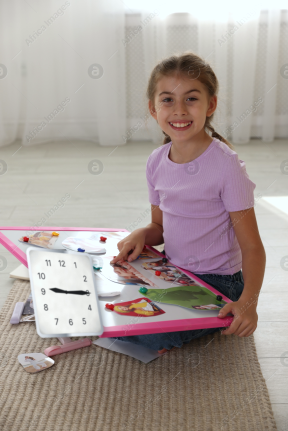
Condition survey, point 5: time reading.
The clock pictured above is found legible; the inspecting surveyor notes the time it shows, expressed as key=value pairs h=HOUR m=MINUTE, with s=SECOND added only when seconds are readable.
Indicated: h=9 m=15
